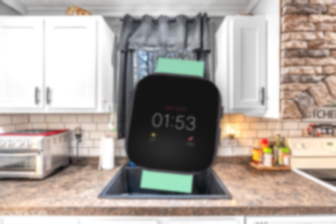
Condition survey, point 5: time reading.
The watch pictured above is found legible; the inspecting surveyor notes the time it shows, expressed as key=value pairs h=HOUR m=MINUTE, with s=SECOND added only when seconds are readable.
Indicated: h=1 m=53
